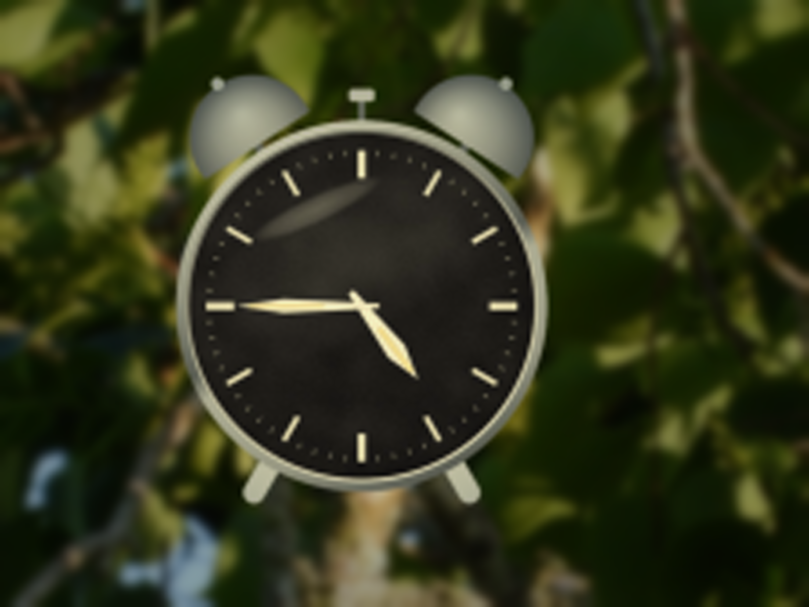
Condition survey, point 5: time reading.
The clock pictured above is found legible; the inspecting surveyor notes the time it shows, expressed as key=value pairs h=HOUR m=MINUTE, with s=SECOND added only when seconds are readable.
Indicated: h=4 m=45
